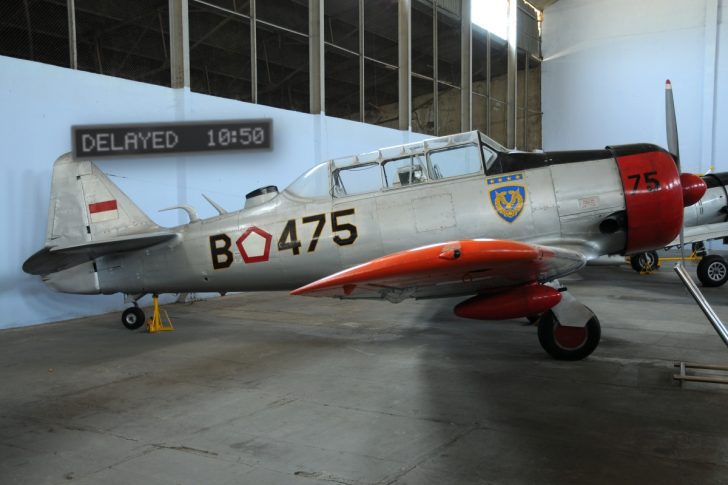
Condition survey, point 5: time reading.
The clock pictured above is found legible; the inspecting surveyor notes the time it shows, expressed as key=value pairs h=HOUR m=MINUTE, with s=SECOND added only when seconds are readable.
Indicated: h=10 m=50
